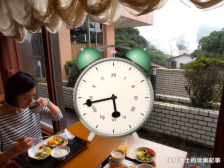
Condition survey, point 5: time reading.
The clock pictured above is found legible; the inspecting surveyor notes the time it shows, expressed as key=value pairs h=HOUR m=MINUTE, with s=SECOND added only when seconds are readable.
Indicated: h=5 m=43
